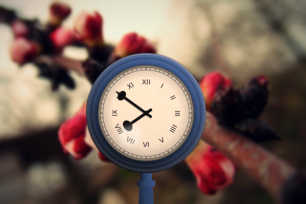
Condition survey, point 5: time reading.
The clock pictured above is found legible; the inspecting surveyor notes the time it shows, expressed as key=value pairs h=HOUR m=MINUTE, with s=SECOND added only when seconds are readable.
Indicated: h=7 m=51
